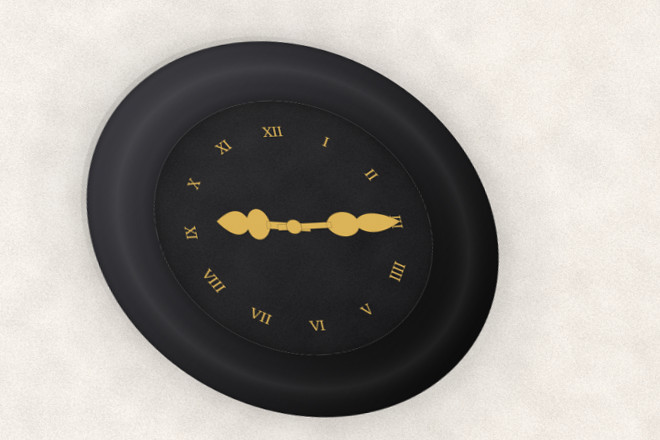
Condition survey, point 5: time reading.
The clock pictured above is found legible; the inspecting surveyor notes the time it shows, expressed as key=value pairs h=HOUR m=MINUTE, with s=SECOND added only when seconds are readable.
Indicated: h=9 m=15
